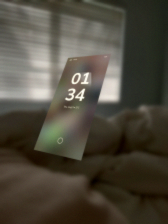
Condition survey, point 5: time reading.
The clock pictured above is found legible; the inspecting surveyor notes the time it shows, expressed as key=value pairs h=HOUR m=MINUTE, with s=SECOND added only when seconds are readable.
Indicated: h=1 m=34
